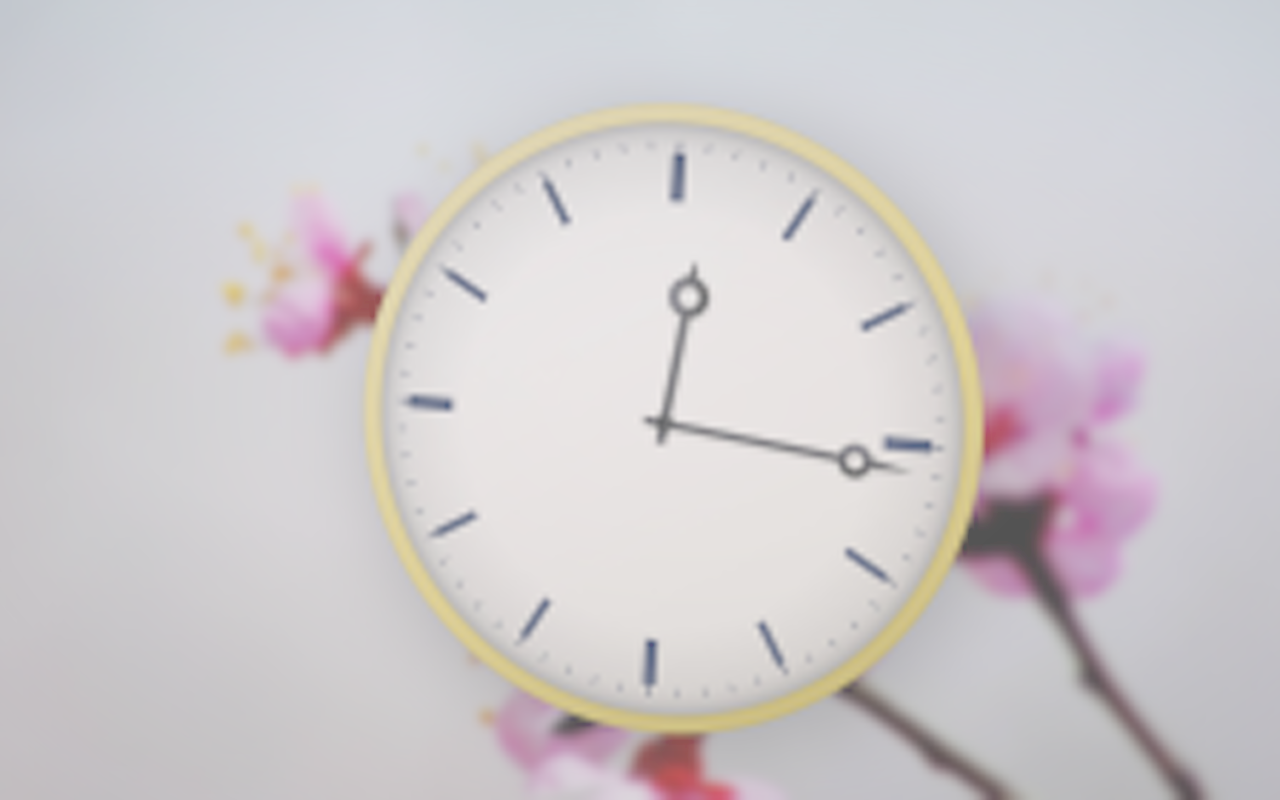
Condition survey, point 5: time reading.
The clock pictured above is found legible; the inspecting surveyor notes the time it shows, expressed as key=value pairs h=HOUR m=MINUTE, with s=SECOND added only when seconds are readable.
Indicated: h=12 m=16
